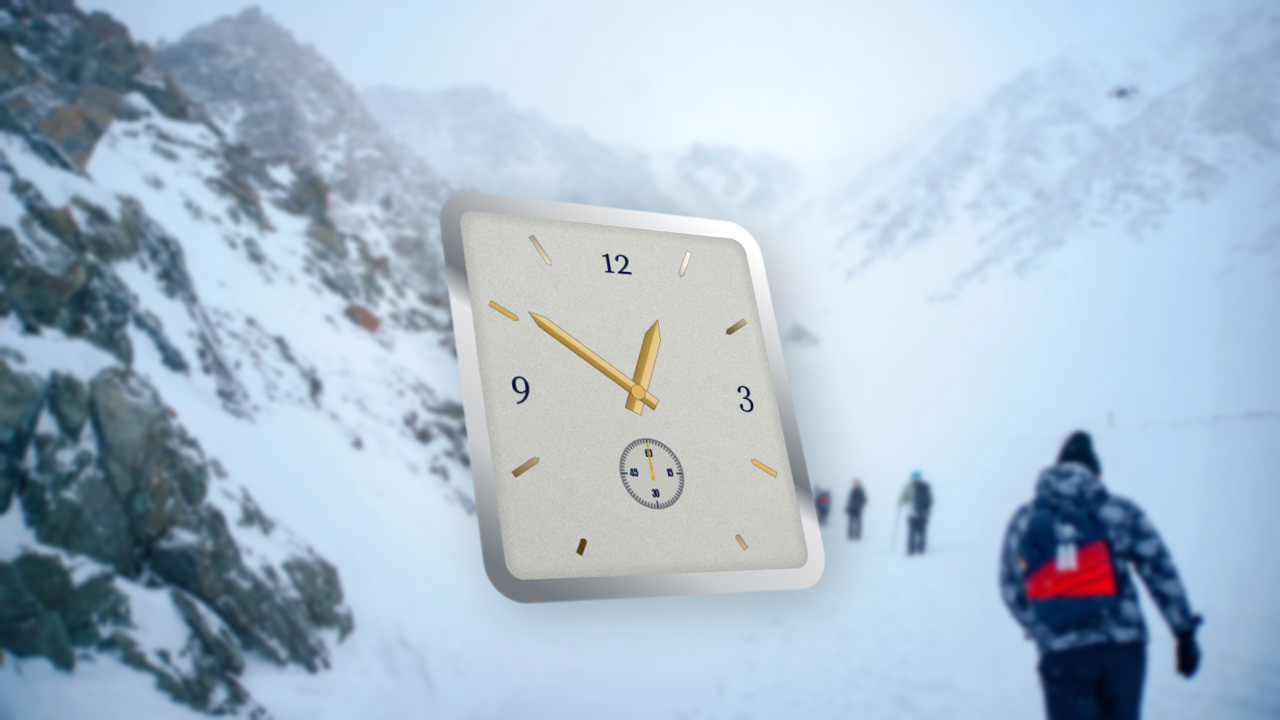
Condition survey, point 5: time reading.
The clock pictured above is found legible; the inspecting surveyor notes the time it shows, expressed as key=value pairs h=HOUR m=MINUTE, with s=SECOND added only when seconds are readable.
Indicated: h=12 m=51
